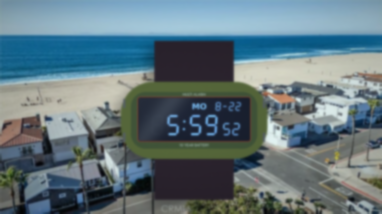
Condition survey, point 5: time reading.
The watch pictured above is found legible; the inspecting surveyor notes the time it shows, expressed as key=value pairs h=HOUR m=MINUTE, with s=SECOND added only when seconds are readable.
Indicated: h=5 m=59 s=52
